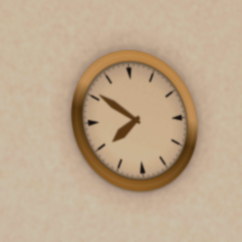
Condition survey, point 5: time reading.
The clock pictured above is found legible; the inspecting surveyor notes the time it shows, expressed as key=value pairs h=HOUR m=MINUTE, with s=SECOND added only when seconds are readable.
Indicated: h=7 m=51
